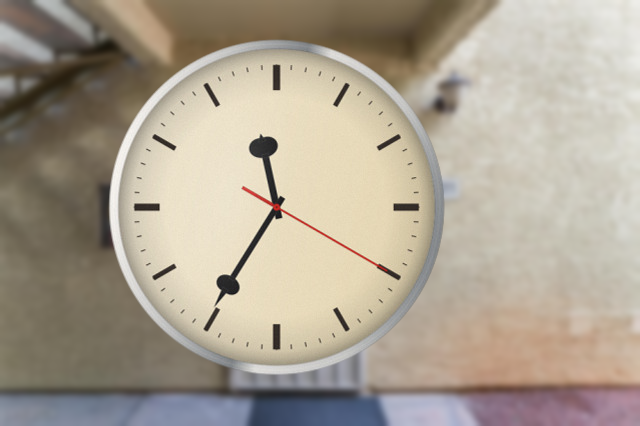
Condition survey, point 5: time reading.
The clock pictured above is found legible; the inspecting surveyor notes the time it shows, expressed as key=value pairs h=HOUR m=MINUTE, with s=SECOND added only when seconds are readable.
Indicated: h=11 m=35 s=20
